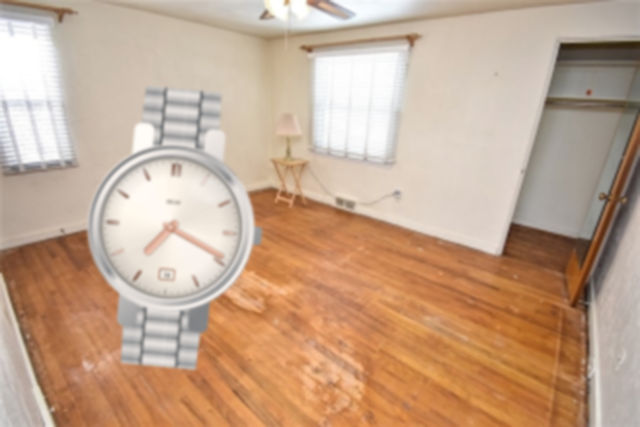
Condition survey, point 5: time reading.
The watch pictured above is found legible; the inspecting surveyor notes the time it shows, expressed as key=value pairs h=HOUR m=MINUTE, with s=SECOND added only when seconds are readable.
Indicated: h=7 m=19
